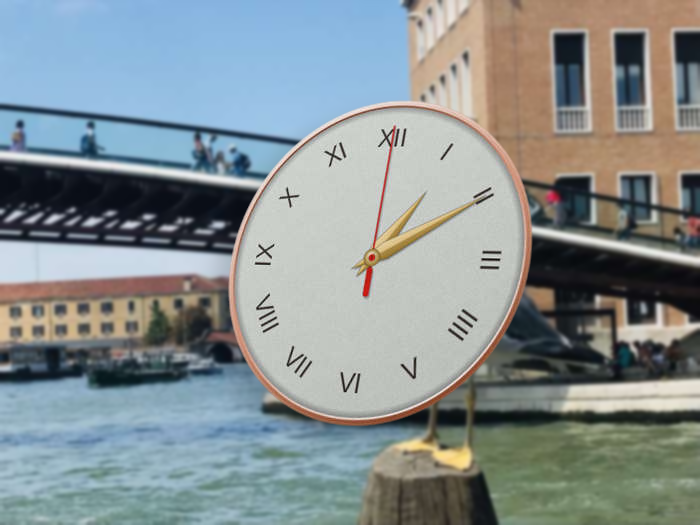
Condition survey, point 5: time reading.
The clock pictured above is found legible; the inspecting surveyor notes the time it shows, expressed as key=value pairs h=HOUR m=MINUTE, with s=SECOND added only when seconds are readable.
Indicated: h=1 m=10 s=0
